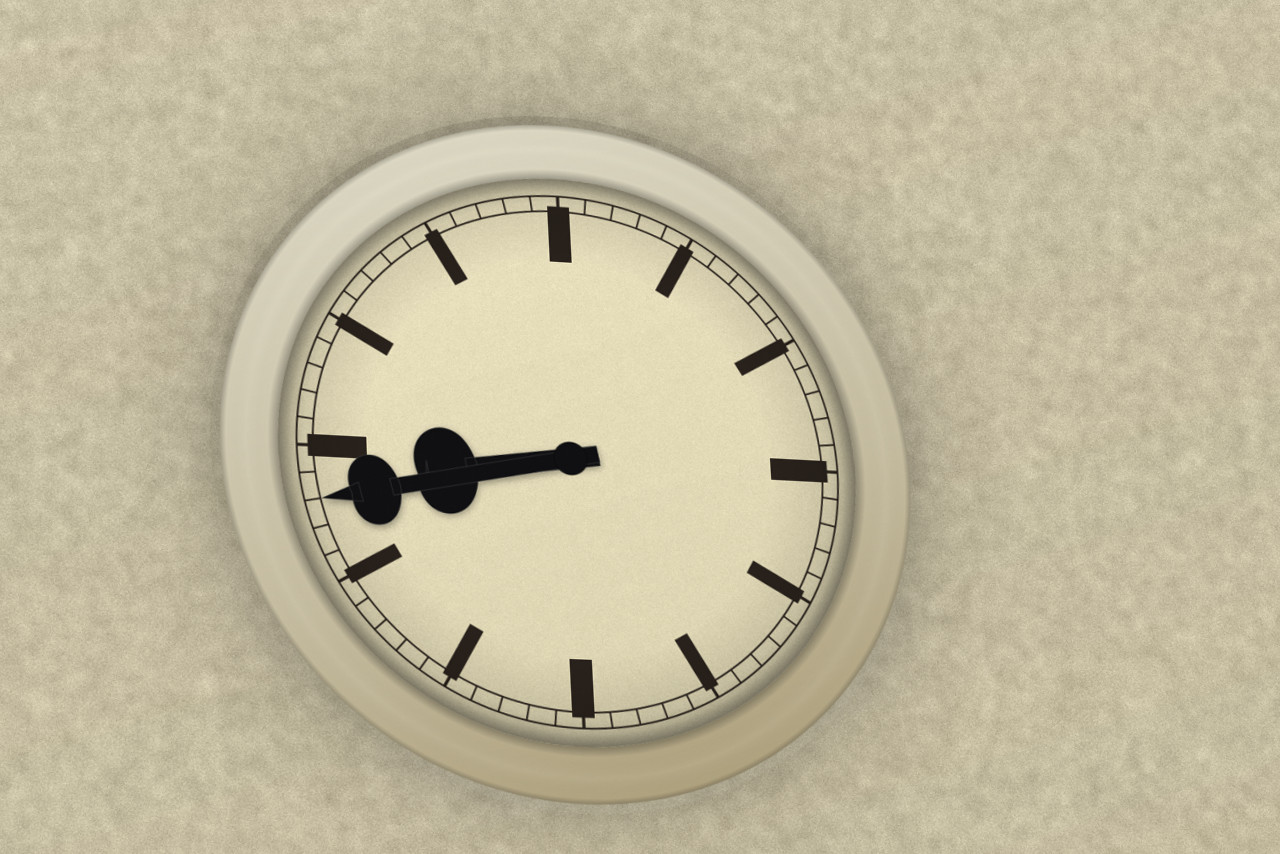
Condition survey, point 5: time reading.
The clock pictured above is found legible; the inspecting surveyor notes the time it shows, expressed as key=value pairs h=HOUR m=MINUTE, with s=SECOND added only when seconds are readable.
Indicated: h=8 m=43
